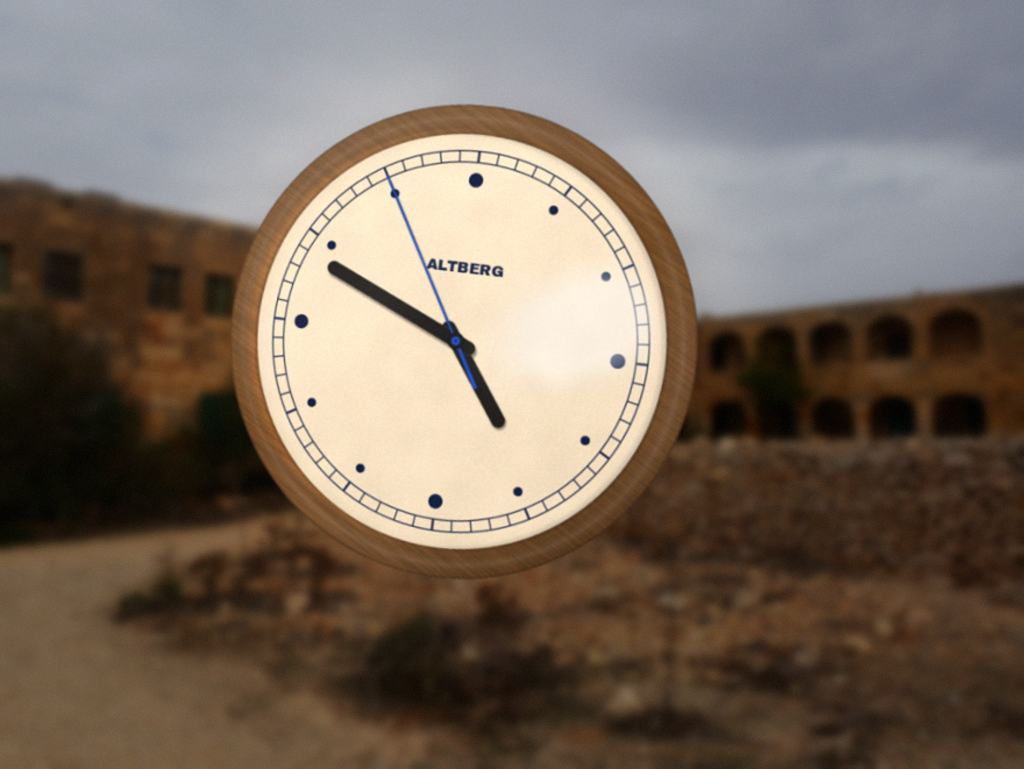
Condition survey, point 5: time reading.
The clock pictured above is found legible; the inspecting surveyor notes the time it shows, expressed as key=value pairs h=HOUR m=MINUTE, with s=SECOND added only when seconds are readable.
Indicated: h=4 m=48 s=55
